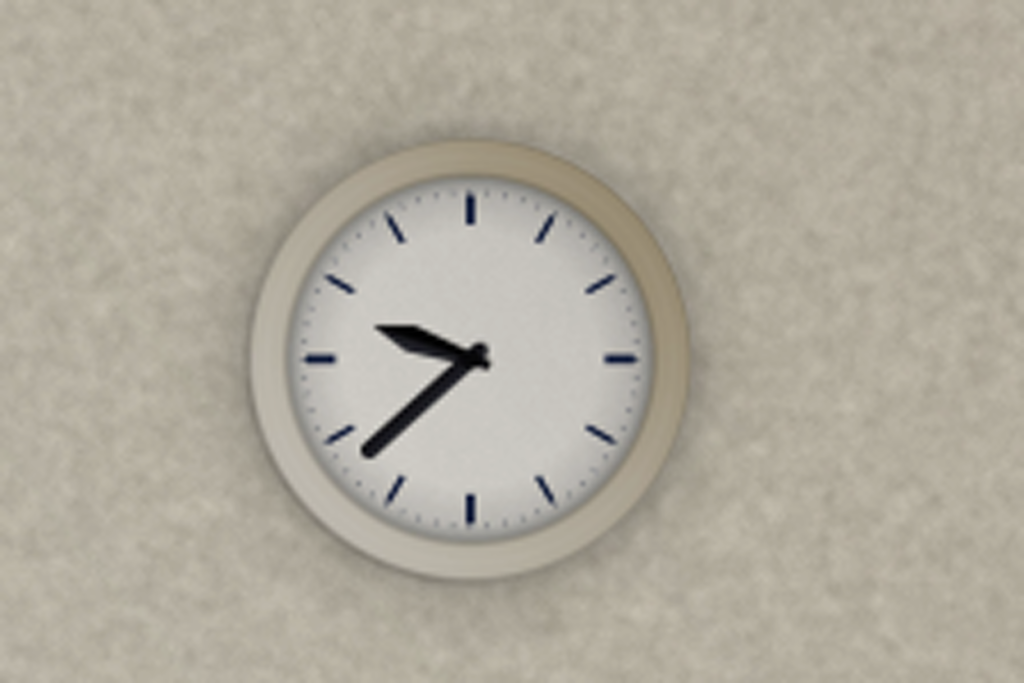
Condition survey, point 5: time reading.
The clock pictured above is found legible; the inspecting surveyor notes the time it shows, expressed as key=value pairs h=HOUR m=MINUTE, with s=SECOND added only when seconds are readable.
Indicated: h=9 m=38
